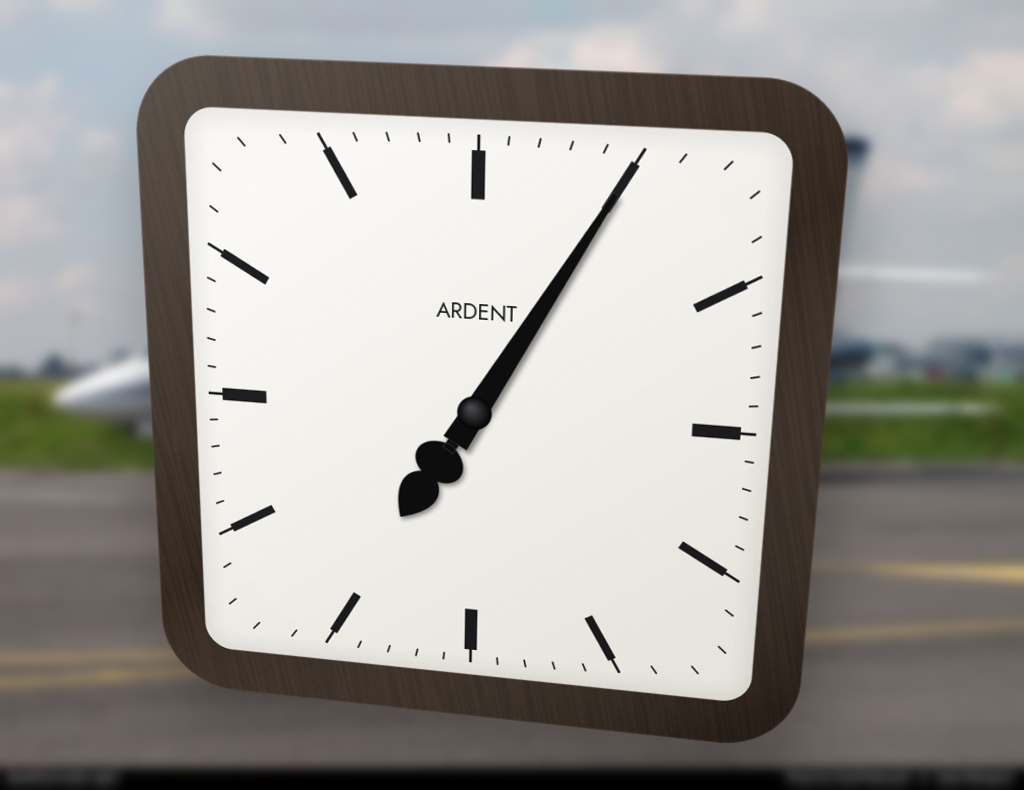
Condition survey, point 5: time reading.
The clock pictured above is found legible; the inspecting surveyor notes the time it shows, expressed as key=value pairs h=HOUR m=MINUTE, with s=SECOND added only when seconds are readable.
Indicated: h=7 m=5
